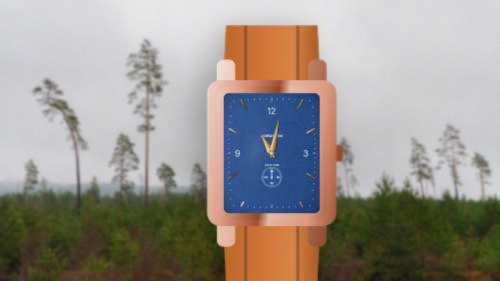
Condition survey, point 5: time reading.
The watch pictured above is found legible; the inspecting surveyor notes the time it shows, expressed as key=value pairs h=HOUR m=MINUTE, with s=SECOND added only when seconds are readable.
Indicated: h=11 m=2
